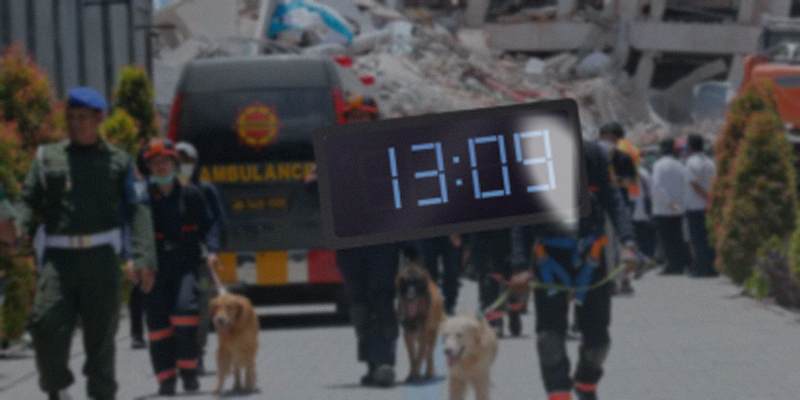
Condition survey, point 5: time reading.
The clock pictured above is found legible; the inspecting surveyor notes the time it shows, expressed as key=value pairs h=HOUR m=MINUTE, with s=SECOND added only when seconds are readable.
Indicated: h=13 m=9
